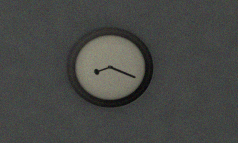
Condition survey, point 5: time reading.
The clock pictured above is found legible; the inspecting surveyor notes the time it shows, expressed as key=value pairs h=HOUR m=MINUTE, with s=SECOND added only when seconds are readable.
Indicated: h=8 m=19
